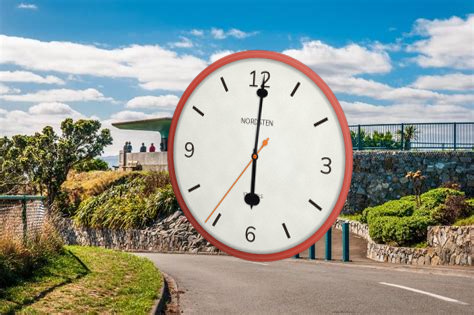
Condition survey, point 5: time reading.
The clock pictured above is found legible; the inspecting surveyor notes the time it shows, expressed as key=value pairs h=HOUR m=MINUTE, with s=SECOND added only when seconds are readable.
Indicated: h=6 m=0 s=36
